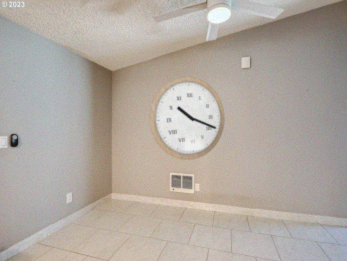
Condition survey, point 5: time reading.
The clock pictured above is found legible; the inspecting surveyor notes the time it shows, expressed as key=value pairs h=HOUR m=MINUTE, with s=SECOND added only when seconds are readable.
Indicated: h=10 m=19
